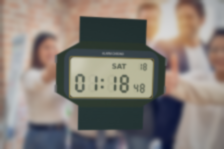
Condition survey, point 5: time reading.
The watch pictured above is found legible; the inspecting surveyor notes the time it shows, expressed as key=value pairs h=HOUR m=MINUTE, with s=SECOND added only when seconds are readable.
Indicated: h=1 m=18 s=48
